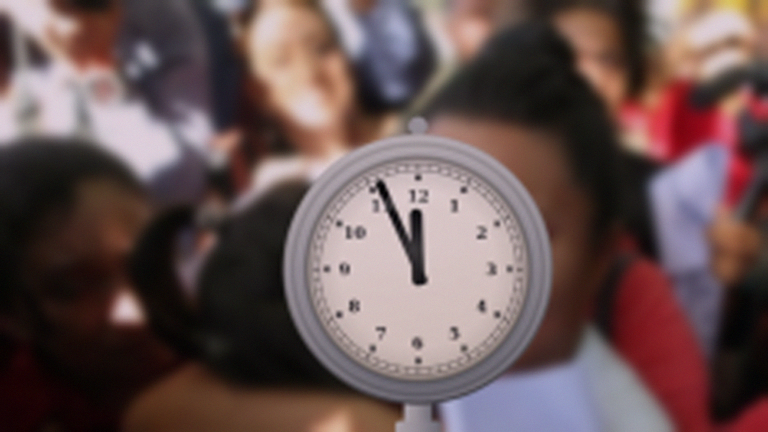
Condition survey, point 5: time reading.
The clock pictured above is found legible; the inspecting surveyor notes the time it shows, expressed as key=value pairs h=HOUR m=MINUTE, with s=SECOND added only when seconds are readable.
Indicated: h=11 m=56
